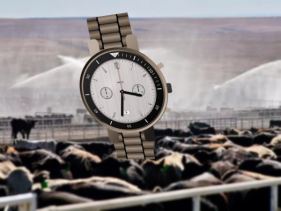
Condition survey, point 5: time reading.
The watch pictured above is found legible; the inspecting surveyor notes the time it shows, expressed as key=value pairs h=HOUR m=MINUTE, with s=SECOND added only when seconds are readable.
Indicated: h=3 m=32
